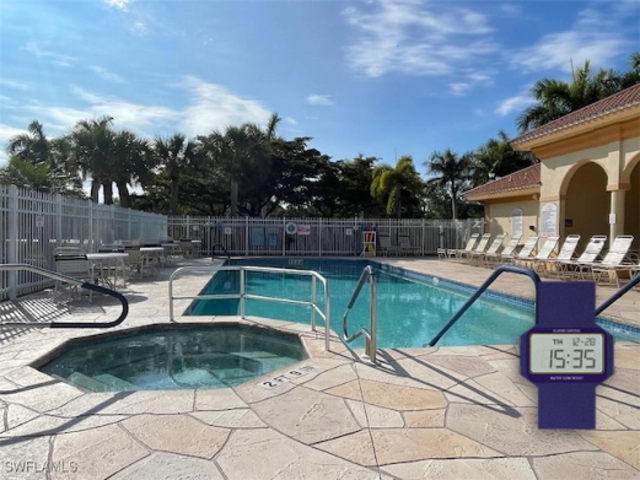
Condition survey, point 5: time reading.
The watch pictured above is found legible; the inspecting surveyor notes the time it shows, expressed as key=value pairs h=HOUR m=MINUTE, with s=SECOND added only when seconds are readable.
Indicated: h=15 m=35
